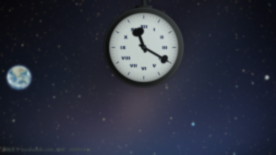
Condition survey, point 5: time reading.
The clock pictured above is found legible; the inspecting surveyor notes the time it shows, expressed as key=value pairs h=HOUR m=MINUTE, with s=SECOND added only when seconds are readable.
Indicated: h=11 m=20
